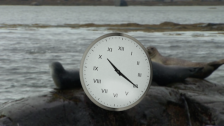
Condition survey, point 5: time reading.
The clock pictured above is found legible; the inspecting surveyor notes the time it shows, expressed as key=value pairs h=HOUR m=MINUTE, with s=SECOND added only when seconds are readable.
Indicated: h=10 m=20
